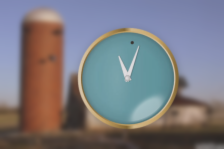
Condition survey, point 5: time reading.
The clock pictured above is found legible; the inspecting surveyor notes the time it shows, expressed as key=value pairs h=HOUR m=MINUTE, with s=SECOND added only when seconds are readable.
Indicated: h=11 m=2
